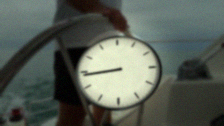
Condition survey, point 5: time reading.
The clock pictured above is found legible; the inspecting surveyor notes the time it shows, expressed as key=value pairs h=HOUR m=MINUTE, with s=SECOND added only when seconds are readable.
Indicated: h=8 m=44
